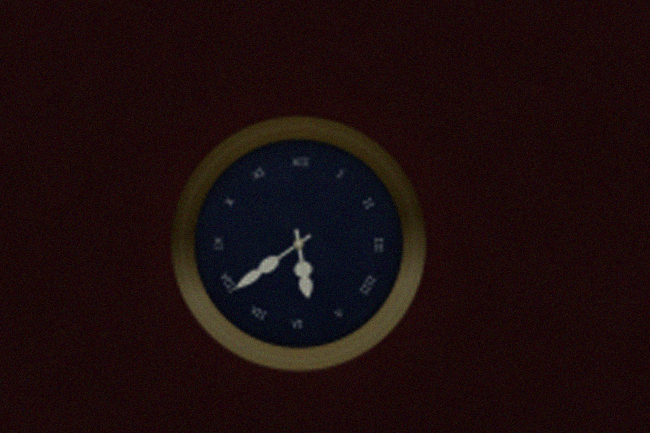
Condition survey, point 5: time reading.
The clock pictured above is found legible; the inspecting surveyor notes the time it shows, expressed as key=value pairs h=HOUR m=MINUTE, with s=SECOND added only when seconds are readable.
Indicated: h=5 m=39
